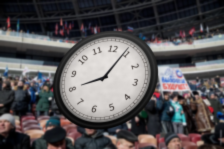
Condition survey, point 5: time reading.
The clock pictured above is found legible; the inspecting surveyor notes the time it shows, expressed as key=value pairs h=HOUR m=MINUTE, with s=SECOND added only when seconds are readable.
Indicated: h=8 m=4
